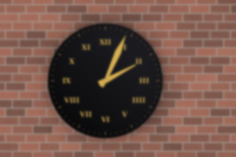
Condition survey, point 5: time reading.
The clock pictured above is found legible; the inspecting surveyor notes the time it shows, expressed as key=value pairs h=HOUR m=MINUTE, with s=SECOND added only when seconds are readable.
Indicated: h=2 m=4
